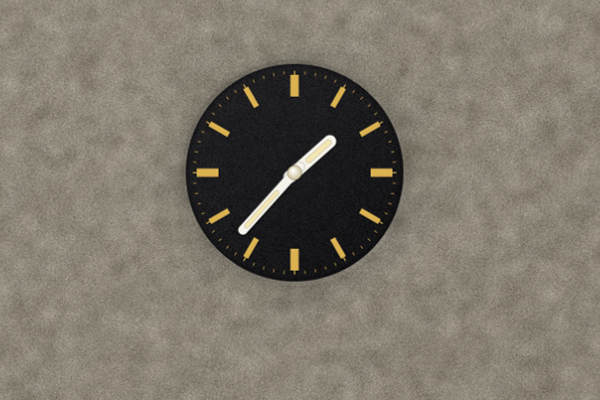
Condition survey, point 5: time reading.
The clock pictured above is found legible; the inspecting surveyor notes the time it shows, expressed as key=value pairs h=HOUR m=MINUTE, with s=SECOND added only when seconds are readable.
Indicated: h=1 m=37
